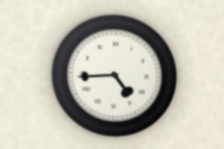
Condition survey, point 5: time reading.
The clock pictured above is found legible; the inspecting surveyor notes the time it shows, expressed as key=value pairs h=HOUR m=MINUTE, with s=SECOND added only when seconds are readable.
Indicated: h=4 m=44
